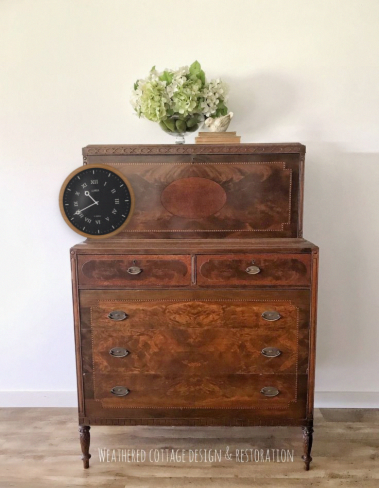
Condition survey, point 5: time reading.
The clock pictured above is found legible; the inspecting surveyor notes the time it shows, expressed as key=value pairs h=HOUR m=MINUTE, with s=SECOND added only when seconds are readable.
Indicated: h=10 m=41
